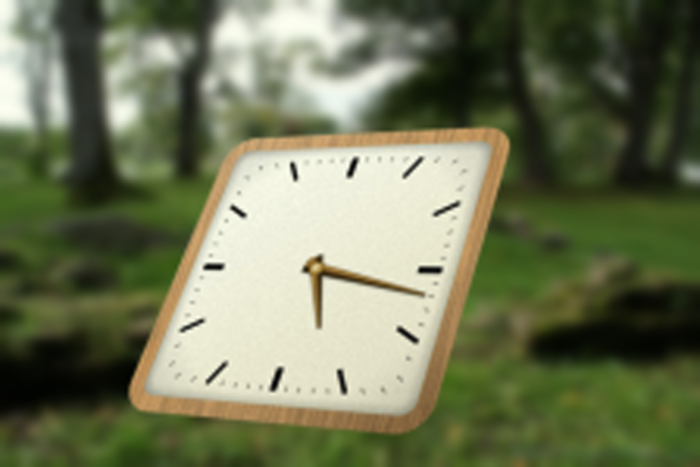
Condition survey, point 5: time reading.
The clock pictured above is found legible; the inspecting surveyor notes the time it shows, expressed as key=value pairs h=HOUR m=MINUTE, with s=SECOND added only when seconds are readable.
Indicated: h=5 m=17
